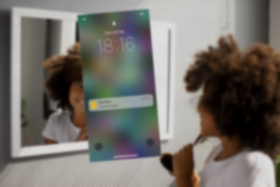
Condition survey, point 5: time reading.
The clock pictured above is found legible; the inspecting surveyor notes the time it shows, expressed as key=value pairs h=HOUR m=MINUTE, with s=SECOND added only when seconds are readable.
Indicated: h=18 m=16
